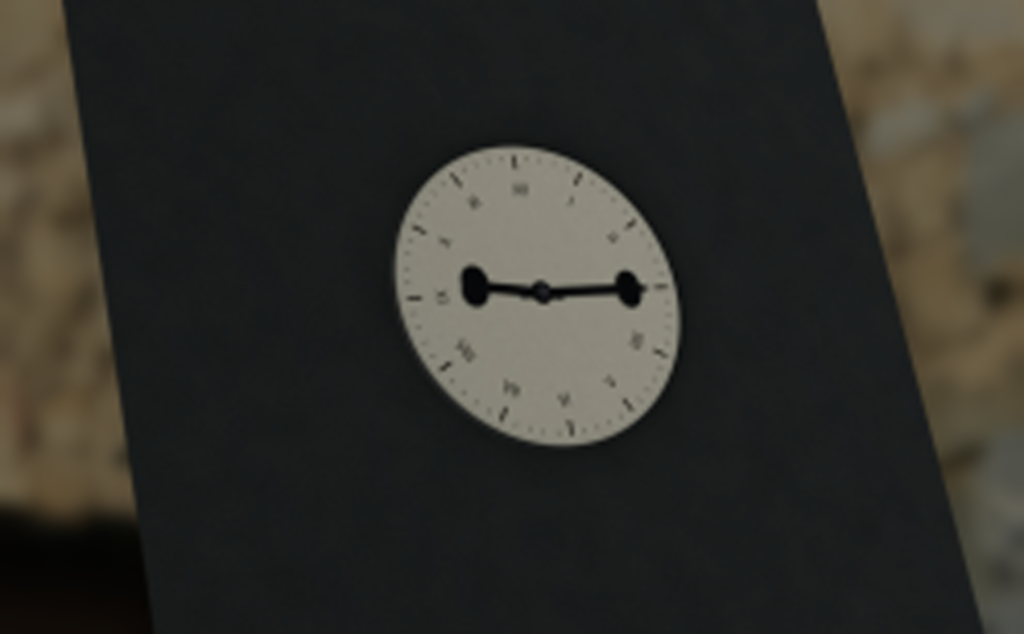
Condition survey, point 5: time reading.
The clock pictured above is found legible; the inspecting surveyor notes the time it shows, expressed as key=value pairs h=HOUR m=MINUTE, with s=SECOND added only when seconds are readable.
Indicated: h=9 m=15
